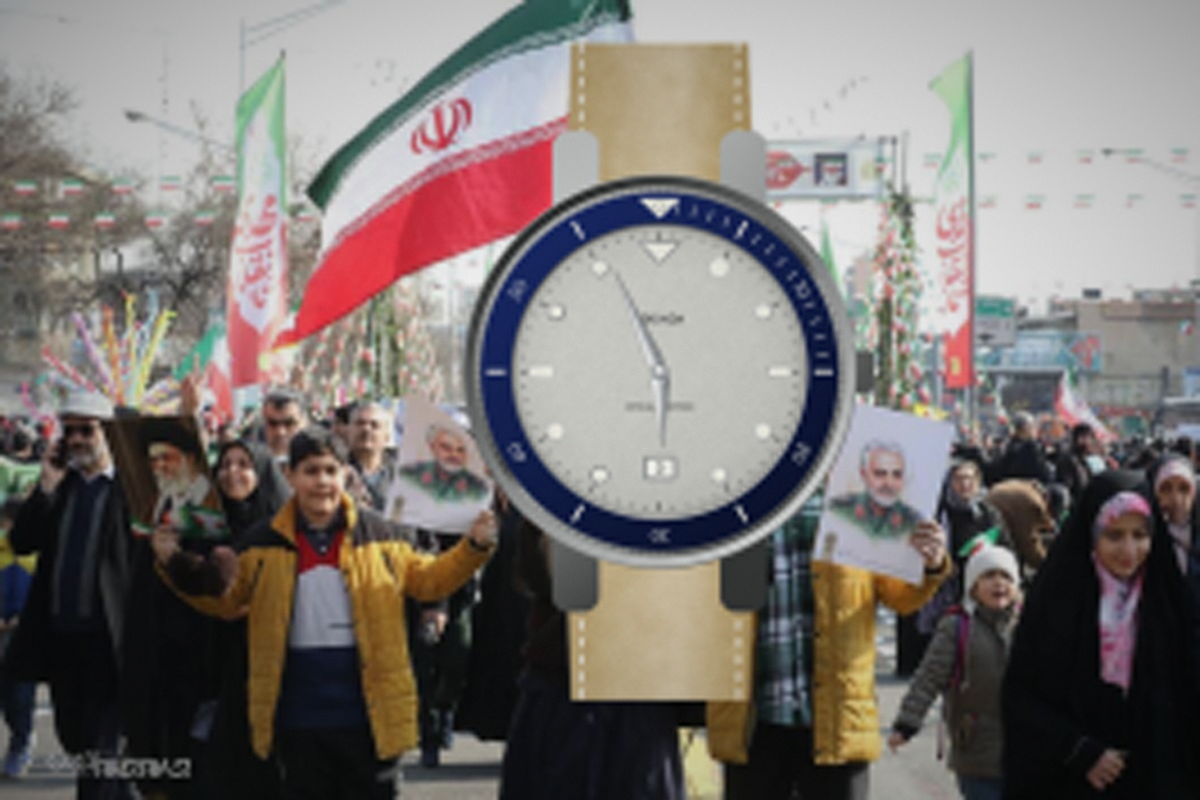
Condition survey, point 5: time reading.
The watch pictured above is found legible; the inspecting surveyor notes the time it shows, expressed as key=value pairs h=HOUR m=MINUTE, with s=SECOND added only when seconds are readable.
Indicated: h=5 m=56
